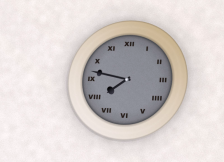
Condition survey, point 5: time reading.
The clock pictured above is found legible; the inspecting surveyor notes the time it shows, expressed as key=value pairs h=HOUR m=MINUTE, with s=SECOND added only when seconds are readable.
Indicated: h=7 m=47
